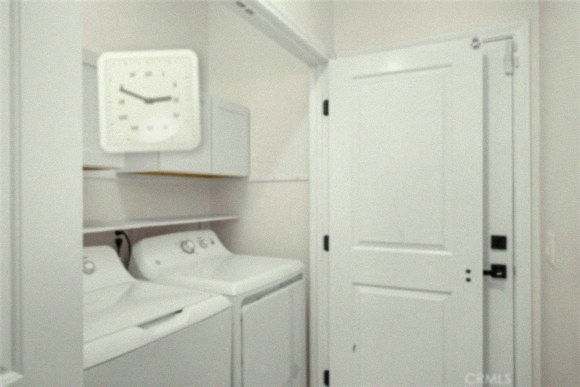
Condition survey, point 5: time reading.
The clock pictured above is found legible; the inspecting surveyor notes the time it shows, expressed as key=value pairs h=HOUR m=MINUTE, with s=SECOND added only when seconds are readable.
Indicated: h=2 m=49
